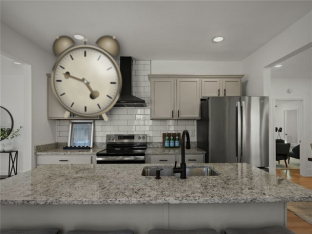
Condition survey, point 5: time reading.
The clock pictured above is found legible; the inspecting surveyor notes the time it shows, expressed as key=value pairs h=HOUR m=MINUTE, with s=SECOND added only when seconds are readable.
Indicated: h=4 m=48
